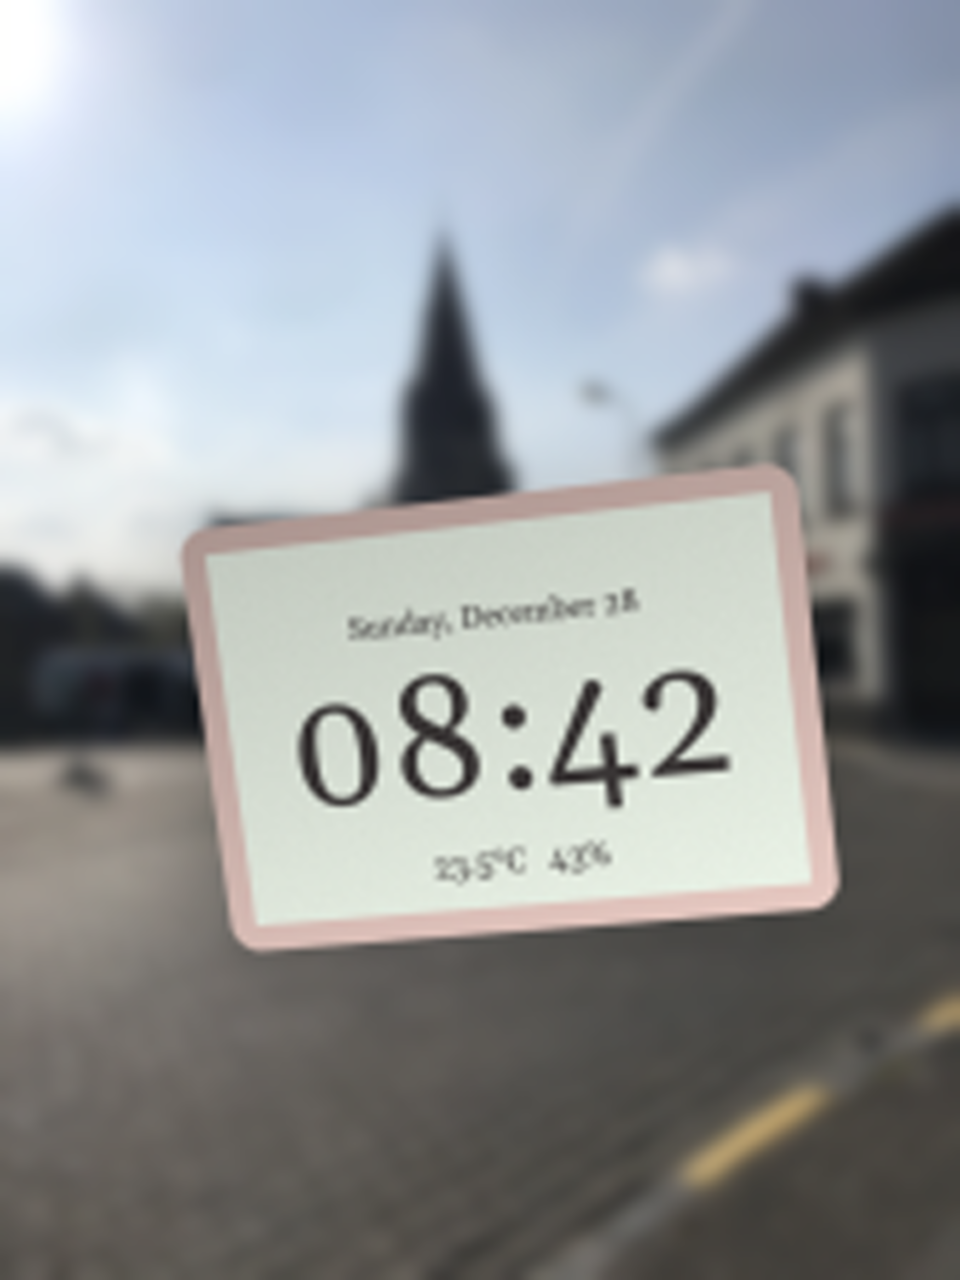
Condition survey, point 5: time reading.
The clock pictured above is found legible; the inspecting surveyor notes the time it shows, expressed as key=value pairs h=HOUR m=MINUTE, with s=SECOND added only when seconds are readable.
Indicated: h=8 m=42
